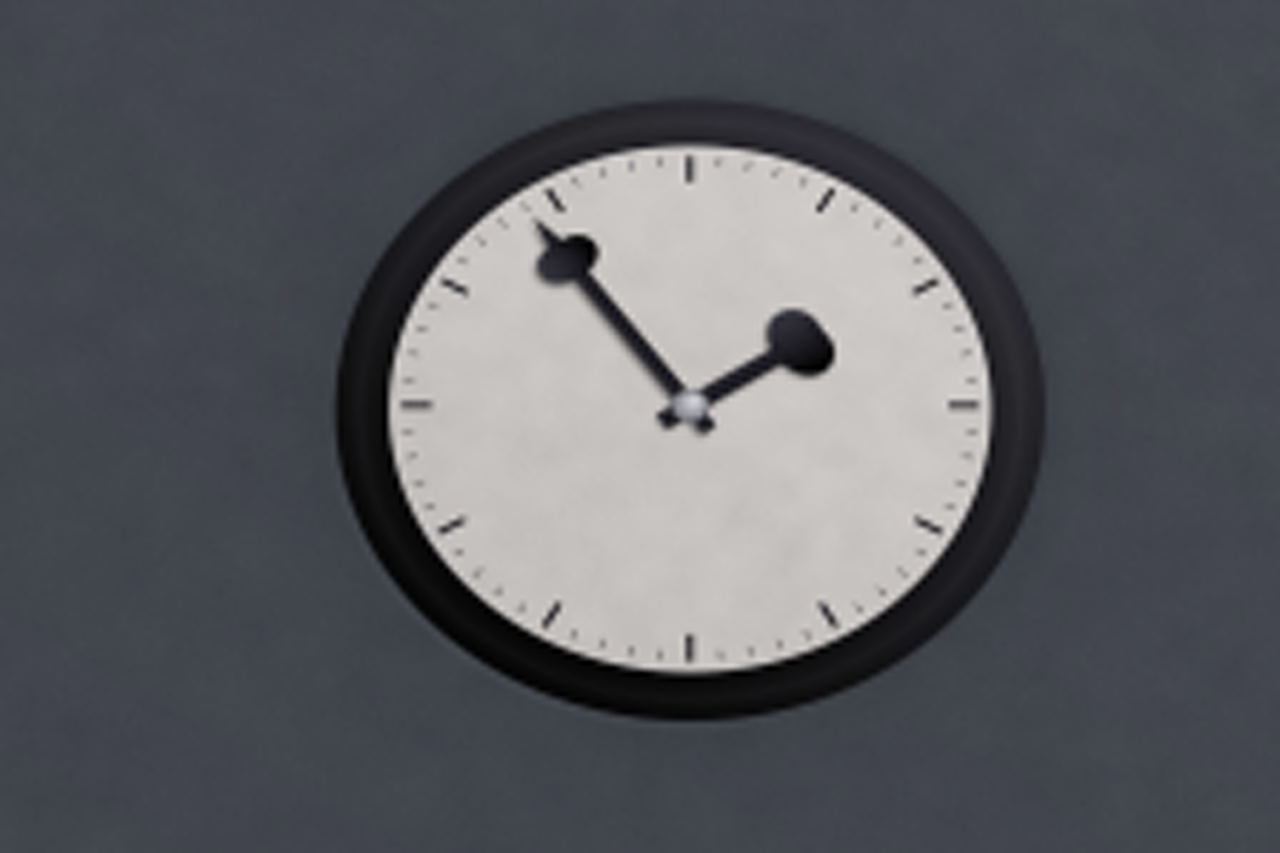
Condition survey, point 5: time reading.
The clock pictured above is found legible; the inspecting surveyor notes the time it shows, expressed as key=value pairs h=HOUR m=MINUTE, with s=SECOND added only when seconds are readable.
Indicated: h=1 m=54
